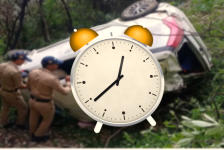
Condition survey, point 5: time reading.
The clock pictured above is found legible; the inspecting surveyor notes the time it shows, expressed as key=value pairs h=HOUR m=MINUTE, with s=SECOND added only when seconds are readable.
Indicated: h=12 m=39
